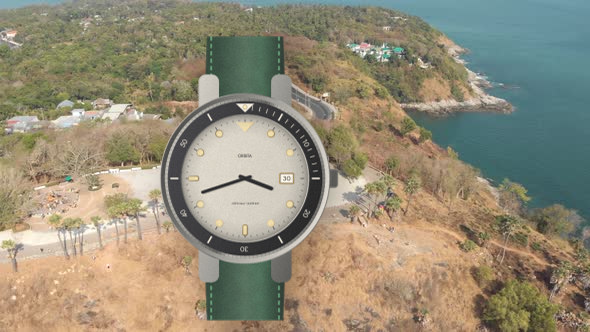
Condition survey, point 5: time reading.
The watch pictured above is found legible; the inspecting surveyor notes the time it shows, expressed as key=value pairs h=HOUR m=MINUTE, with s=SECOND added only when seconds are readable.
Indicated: h=3 m=42
